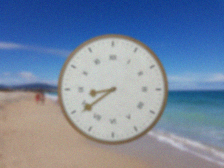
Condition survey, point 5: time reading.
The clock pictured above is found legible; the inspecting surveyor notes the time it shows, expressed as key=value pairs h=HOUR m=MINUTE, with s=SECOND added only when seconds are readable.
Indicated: h=8 m=39
